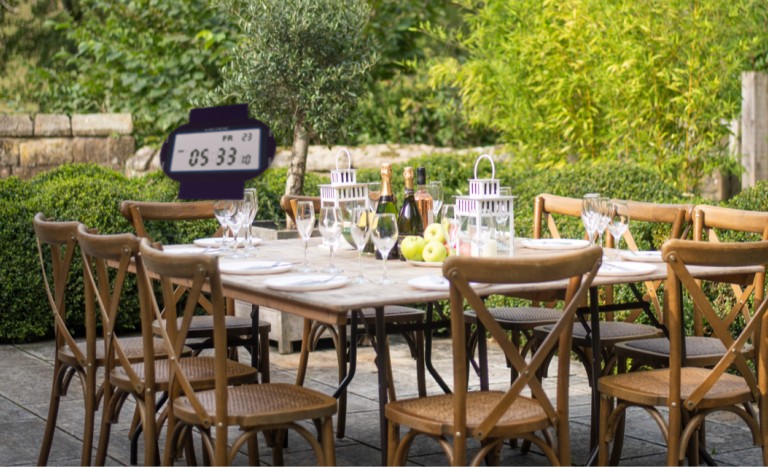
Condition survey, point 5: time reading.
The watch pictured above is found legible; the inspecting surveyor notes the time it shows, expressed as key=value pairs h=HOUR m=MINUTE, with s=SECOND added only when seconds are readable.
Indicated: h=5 m=33
